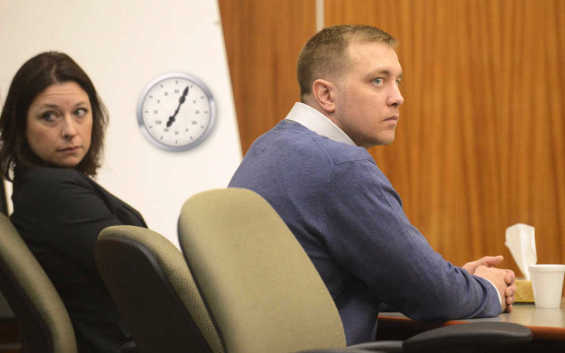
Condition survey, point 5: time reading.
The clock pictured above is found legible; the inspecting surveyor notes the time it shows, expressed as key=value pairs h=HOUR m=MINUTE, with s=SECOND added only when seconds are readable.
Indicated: h=7 m=4
